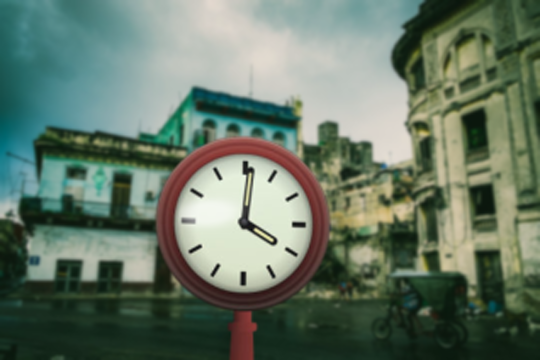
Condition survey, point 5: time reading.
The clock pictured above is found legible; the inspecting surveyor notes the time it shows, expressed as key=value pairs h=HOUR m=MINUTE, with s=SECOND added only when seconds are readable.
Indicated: h=4 m=1
